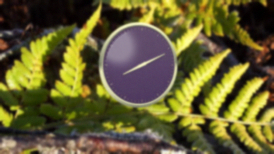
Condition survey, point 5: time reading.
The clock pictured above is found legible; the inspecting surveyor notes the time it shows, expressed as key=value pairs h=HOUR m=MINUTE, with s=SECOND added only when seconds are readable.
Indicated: h=8 m=11
